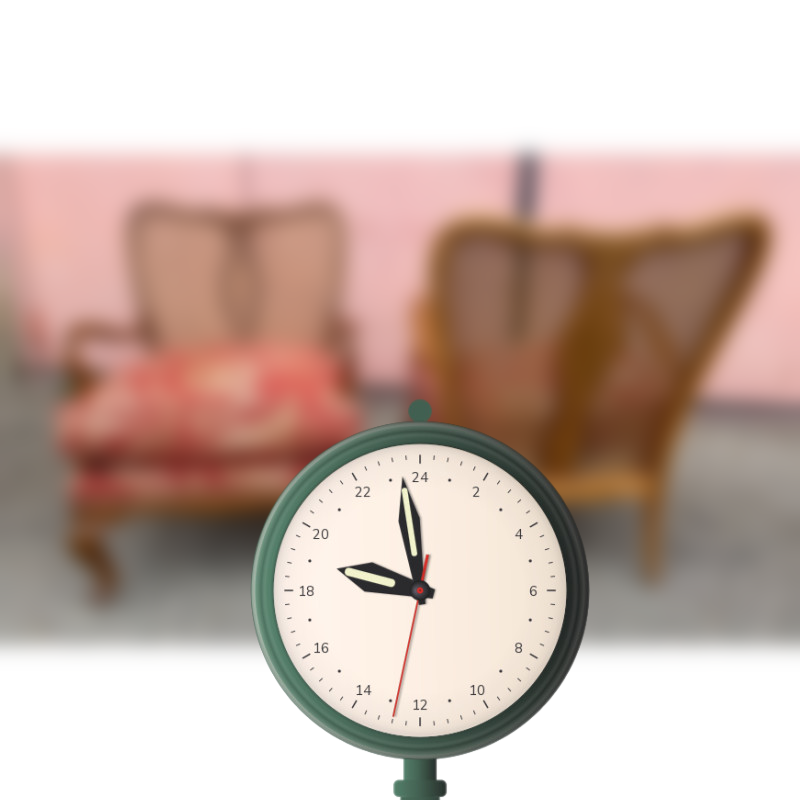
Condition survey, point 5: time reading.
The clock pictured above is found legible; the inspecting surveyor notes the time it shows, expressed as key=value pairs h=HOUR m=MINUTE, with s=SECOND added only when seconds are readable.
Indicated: h=18 m=58 s=32
